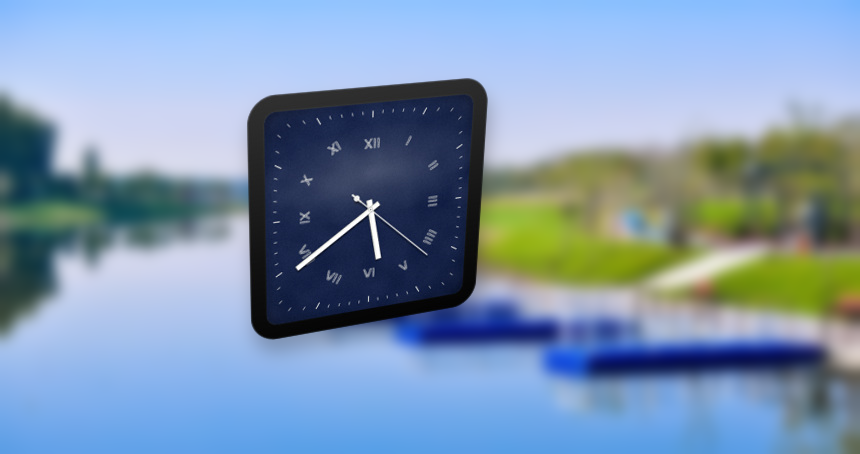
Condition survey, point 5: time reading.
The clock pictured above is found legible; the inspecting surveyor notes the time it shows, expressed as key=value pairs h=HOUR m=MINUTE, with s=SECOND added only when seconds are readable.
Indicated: h=5 m=39 s=22
